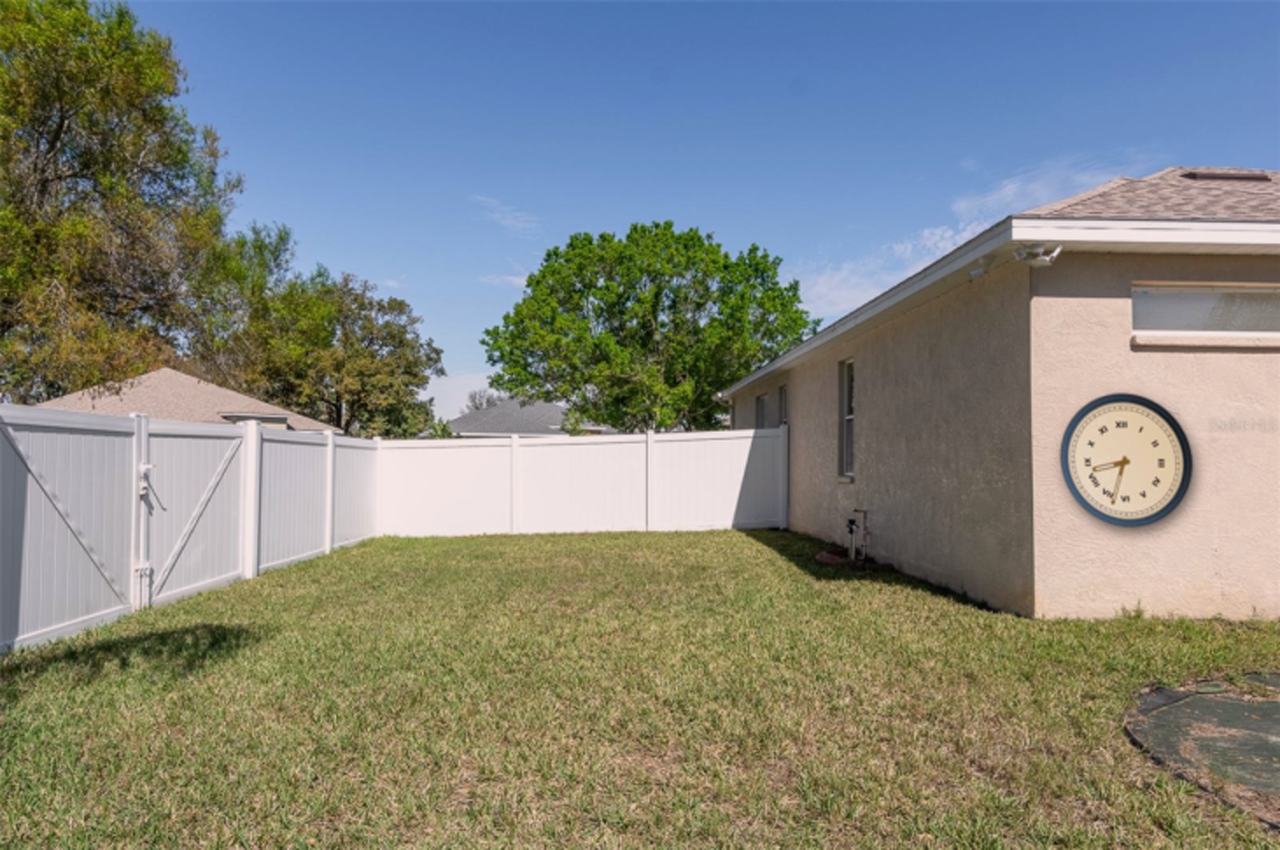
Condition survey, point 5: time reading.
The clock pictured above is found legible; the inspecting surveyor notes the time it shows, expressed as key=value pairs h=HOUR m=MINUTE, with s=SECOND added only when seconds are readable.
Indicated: h=8 m=33
